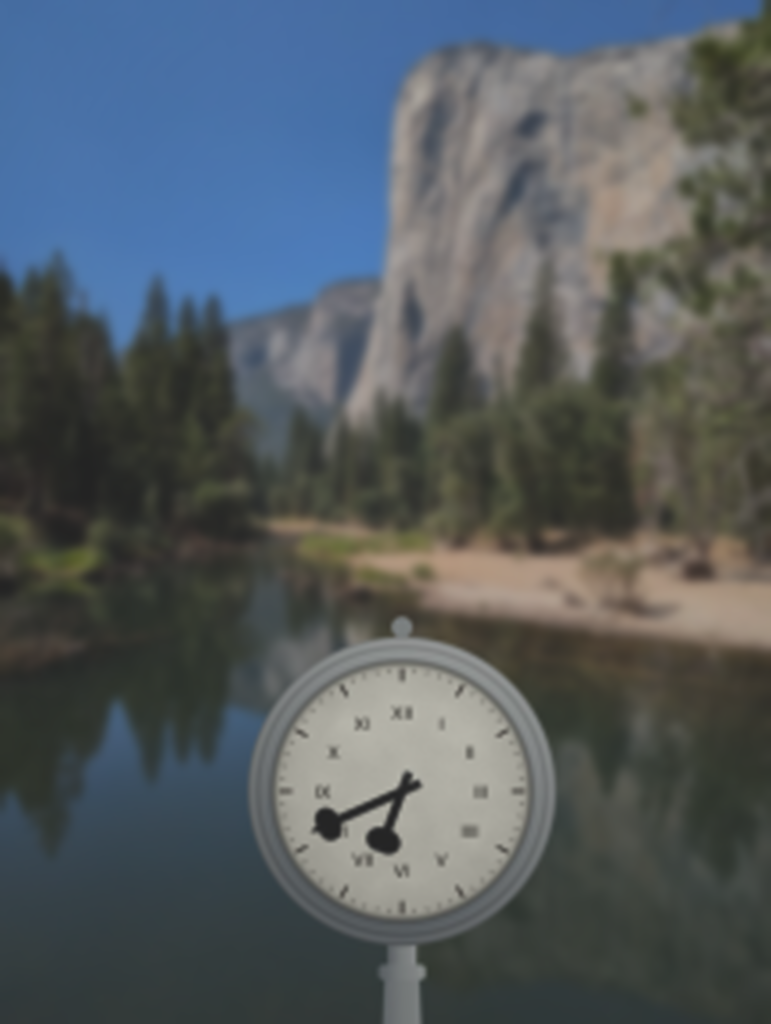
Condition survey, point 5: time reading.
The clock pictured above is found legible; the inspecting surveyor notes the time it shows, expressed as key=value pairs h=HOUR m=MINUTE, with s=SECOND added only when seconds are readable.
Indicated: h=6 m=41
